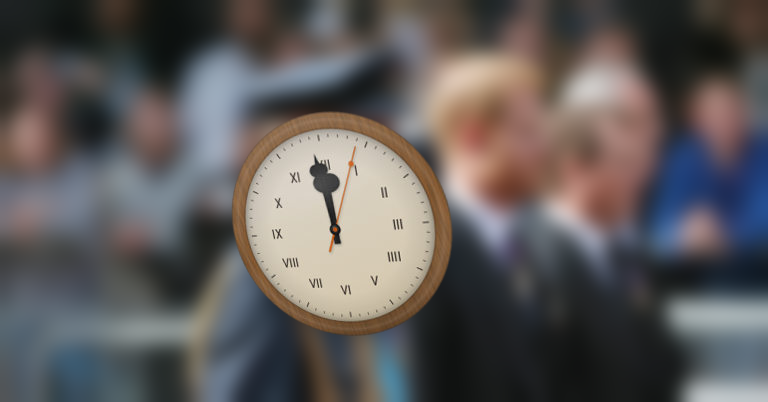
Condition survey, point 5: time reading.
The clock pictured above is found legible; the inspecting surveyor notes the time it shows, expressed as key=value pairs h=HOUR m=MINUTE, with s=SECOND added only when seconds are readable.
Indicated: h=11 m=59 s=4
